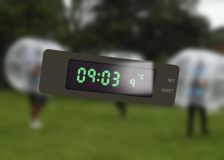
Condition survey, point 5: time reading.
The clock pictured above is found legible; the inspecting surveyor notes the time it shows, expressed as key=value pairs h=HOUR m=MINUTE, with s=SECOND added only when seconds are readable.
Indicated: h=9 m=3
